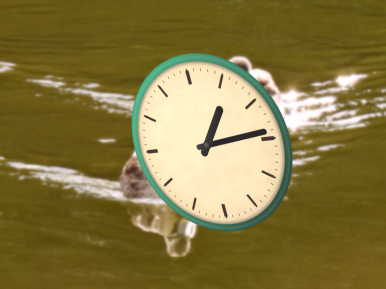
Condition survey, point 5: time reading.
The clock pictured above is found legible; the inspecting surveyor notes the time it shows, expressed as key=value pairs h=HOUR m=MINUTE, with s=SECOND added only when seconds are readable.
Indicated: h=1 m=14
